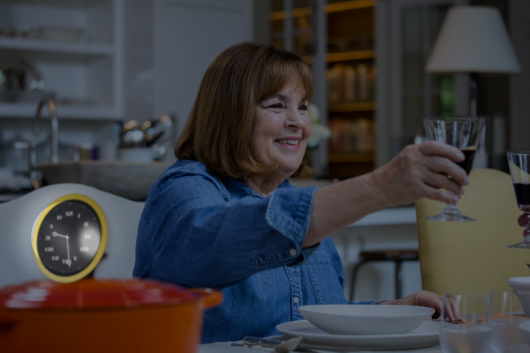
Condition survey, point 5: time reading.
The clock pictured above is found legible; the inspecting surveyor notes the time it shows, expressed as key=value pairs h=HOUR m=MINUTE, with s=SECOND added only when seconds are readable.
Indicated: h=9 m=28
